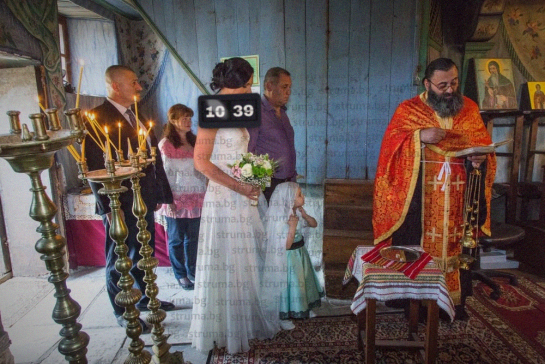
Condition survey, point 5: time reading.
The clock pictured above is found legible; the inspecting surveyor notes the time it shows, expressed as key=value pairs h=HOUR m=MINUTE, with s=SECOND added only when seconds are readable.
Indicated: h=10 m=39
